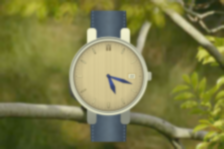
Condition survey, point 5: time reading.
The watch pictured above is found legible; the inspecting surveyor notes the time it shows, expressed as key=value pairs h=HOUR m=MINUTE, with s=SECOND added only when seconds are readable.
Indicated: h=5 m=18
